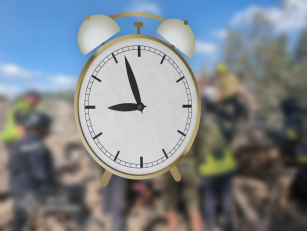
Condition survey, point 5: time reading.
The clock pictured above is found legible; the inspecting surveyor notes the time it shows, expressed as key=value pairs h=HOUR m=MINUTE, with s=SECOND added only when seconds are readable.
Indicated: h=8 m=57
